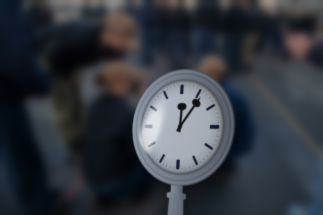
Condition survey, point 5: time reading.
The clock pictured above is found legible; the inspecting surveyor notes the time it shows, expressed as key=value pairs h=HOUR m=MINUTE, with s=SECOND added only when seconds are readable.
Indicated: h=12 m=6
